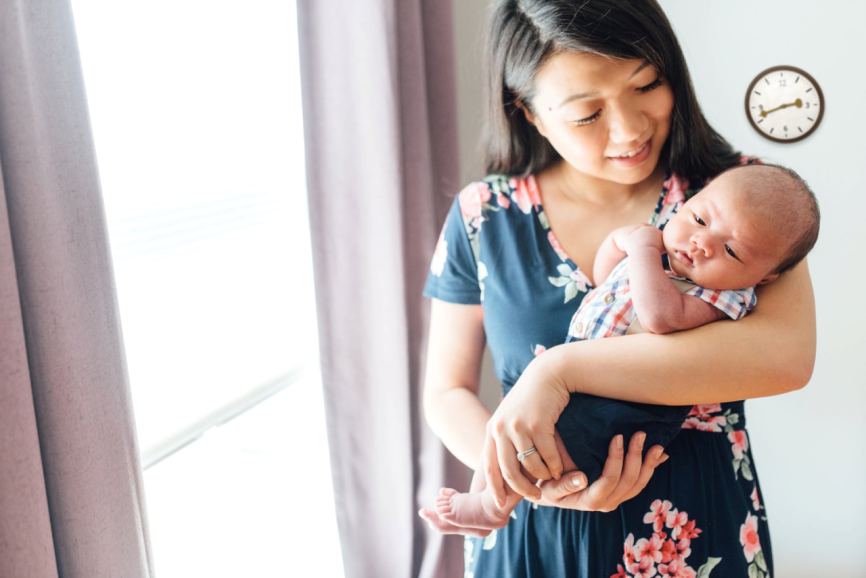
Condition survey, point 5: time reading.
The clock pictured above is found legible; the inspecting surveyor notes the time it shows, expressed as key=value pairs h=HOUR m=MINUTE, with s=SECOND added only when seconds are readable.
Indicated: h=2 m=42
